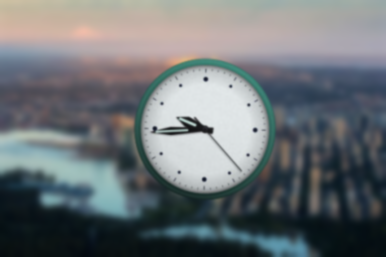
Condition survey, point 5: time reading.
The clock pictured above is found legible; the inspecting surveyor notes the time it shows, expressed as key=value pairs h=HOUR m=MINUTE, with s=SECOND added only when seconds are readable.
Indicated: h=9 m=44 s=23
